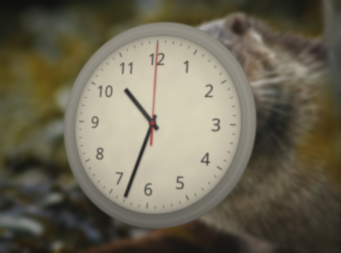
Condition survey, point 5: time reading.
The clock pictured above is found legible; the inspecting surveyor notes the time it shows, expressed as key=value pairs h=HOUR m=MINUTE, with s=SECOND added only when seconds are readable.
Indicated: h=10 m=33 s=0
